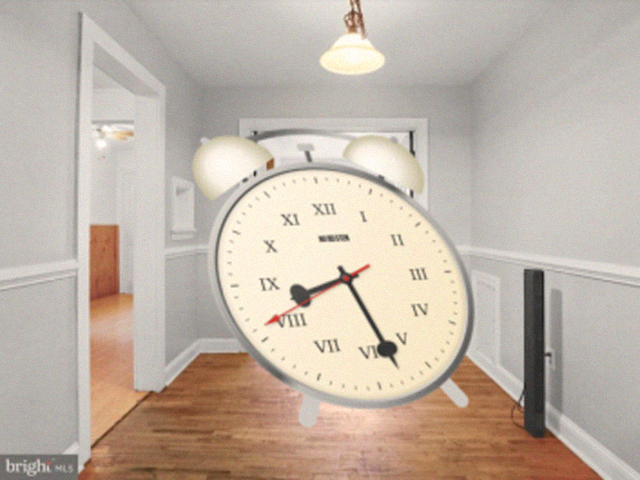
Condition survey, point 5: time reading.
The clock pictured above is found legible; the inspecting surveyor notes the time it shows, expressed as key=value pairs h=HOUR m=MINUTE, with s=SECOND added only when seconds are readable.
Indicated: h=8 m=27 s=41
